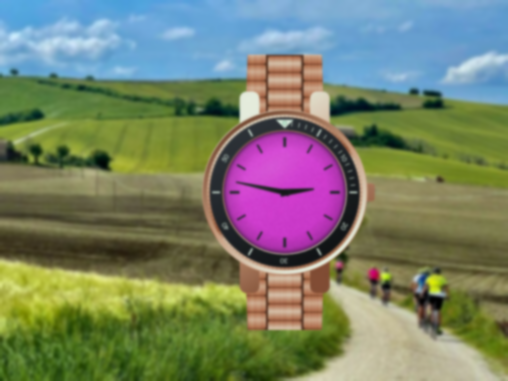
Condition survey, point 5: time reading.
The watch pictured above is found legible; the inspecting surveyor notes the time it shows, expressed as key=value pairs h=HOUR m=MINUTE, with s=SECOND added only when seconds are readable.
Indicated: h=2 m=47
